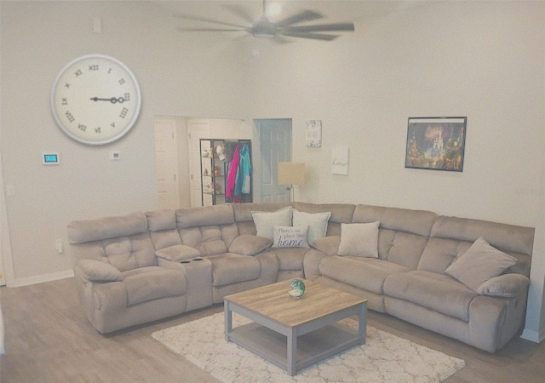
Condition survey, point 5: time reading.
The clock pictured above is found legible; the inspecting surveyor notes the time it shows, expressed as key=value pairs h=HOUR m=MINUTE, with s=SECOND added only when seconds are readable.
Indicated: h=3 m=16
